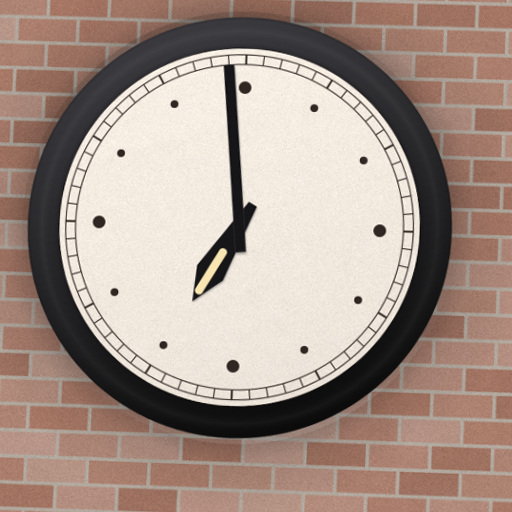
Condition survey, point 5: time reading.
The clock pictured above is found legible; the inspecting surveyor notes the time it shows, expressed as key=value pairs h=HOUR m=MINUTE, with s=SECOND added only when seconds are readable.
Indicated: h=6 m=59
